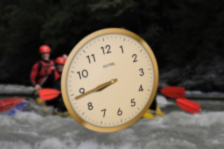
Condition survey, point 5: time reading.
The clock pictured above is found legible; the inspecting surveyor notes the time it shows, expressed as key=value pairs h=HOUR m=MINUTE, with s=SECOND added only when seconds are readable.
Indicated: h=8 m=44
